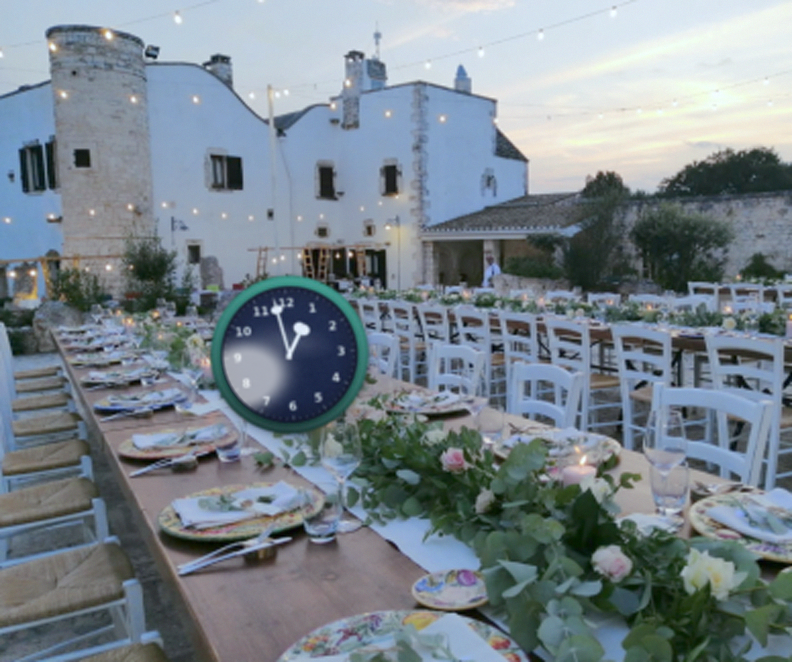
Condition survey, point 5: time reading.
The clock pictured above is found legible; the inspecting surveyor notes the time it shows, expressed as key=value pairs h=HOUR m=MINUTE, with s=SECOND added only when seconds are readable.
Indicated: h=12 m=58
